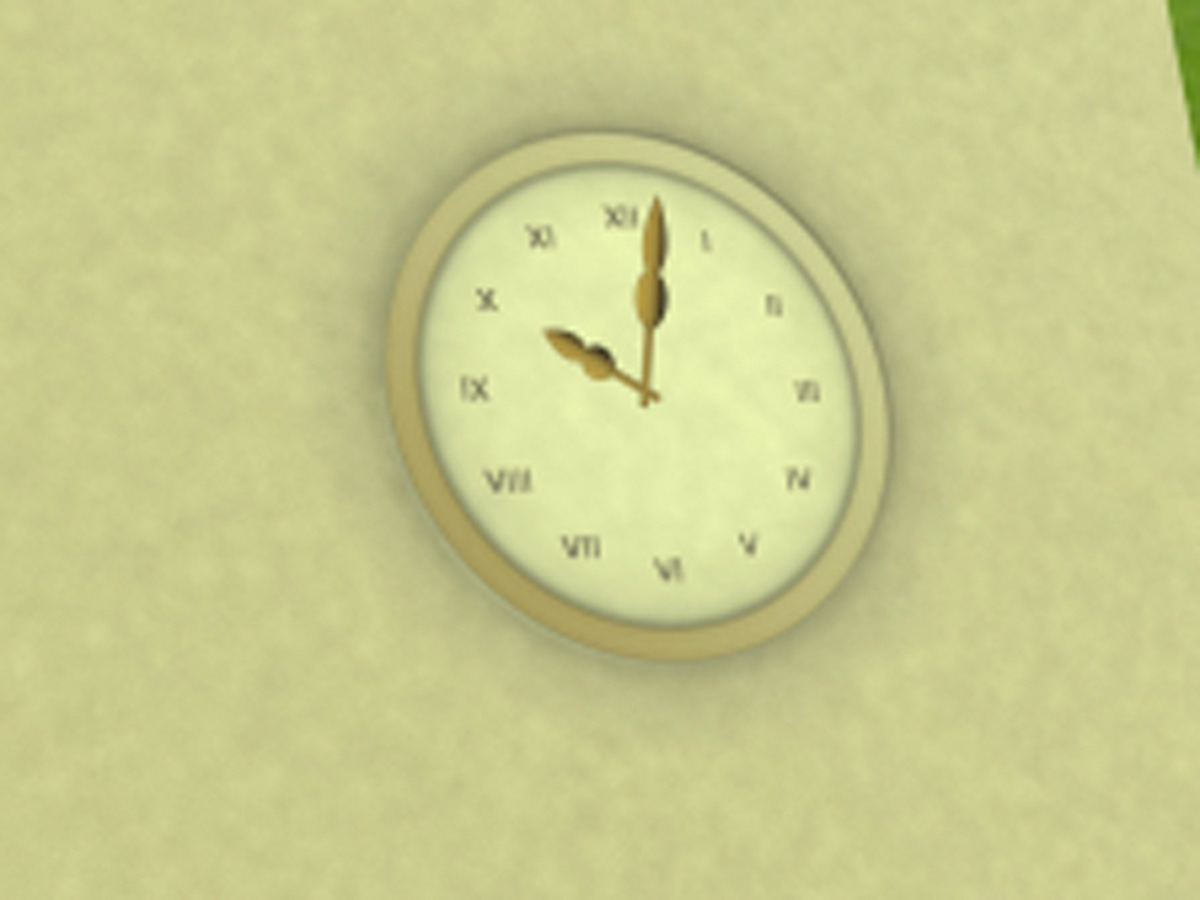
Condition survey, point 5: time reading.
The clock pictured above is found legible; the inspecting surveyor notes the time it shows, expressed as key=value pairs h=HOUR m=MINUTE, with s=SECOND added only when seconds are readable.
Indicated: h=10 m=2
